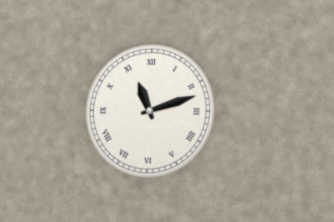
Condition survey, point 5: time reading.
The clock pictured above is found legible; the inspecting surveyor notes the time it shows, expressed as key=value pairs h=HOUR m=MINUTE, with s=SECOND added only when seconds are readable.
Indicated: h=11 m=12
